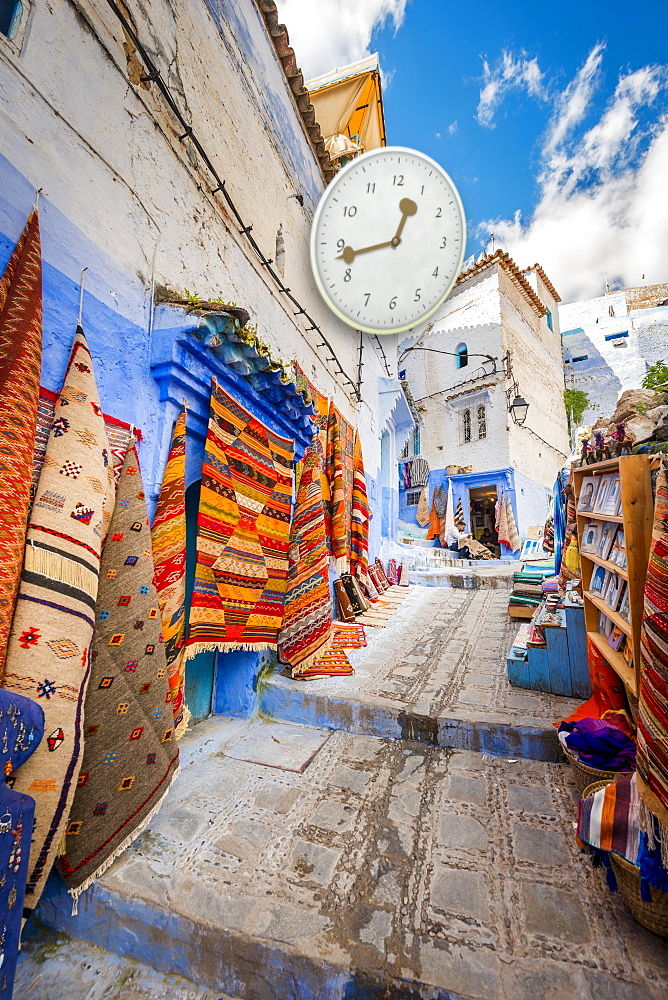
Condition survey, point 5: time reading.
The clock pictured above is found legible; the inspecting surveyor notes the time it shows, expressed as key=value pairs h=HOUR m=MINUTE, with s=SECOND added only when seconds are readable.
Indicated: h=12 m=43
